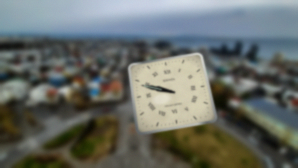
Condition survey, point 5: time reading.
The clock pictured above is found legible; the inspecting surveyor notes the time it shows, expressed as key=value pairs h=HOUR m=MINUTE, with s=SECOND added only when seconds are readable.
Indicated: h=9 m=49
